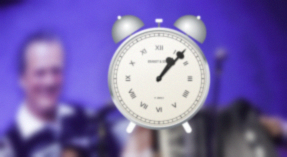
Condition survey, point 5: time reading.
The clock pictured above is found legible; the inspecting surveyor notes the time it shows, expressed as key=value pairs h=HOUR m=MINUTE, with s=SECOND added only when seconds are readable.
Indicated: h=1 m=7
